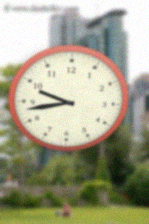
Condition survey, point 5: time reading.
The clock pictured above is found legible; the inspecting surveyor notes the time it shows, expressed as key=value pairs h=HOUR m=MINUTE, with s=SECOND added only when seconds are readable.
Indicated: h=9 m=43
